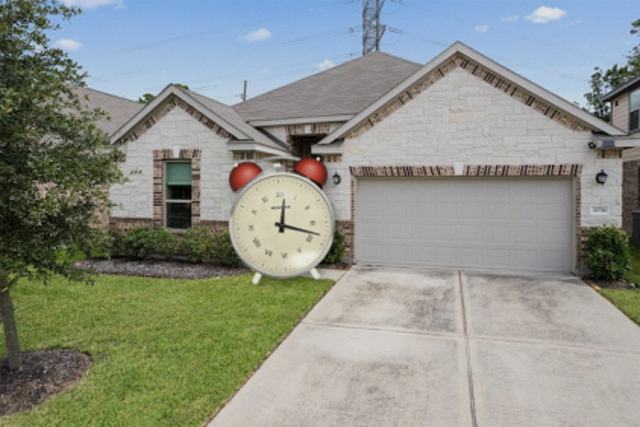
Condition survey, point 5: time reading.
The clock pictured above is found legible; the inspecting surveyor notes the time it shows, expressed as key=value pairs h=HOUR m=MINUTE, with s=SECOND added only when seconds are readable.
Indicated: h=12 m=18
